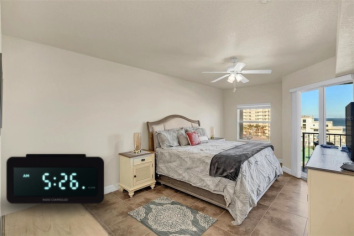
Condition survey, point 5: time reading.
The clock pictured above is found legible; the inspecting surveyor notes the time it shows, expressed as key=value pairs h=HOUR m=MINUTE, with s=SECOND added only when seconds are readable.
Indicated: h=5 m=26
